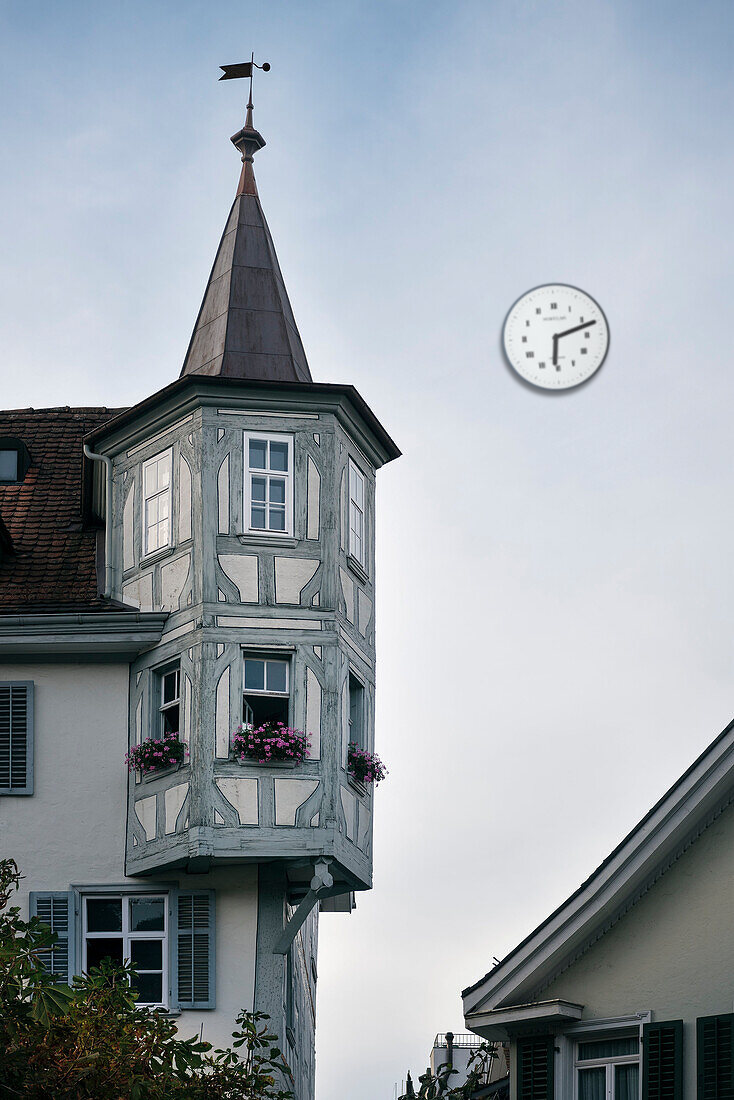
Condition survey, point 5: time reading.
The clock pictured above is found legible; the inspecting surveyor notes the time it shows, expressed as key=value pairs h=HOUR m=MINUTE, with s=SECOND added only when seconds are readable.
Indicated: h=6 m=12
